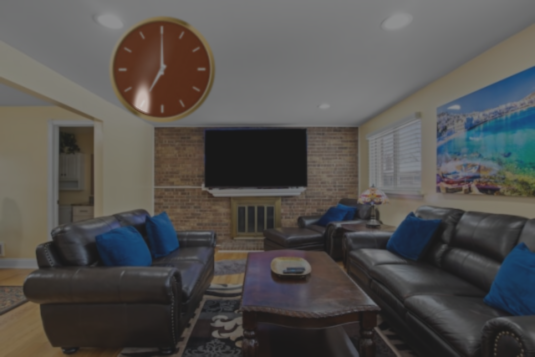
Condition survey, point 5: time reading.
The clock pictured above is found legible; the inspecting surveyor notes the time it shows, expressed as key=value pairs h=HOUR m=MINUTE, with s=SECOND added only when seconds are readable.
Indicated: h=7 m=0
